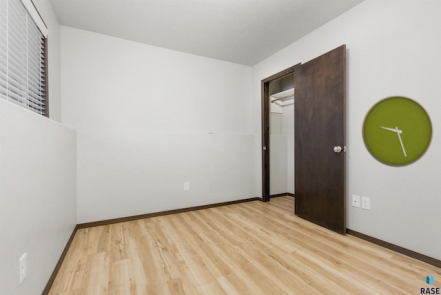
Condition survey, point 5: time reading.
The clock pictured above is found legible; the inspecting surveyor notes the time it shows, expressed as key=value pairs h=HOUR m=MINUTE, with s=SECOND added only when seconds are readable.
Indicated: h=9 m=27
